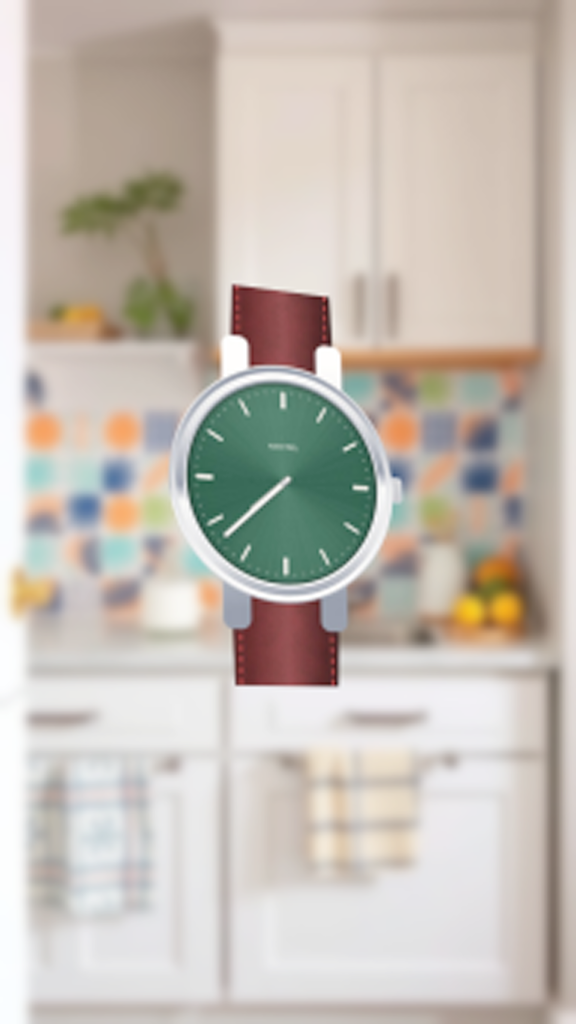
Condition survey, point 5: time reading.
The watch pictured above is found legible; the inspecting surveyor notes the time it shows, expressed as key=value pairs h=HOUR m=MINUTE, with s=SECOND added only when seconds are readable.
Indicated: h=7 m=38
